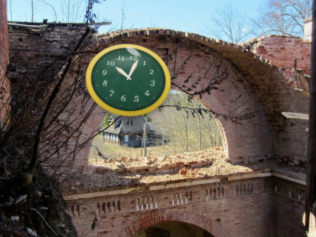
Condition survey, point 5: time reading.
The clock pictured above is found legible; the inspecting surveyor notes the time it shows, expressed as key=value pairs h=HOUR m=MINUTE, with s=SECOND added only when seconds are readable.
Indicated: h=10 m=2
